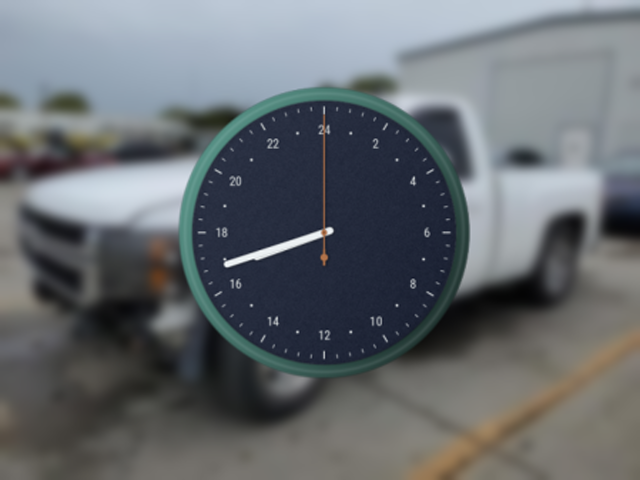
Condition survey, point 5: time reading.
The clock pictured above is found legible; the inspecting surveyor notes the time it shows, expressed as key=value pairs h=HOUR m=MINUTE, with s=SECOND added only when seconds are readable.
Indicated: h=16 m=42 s=0
